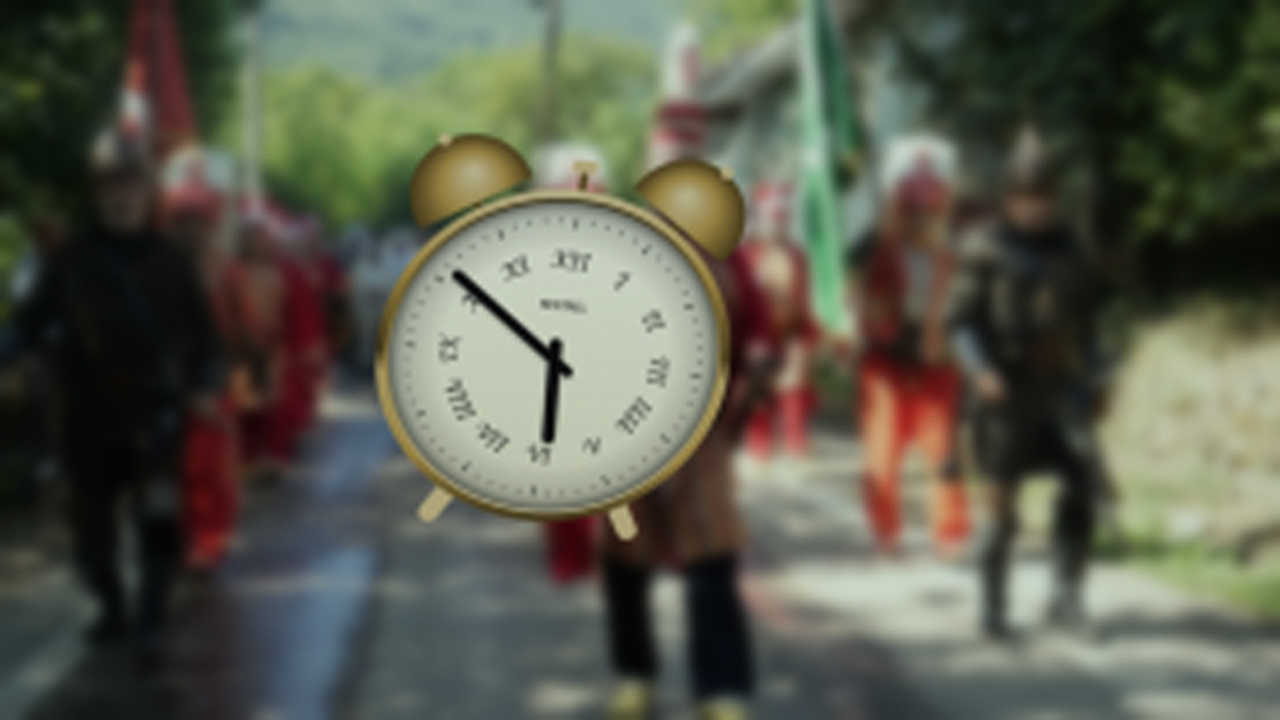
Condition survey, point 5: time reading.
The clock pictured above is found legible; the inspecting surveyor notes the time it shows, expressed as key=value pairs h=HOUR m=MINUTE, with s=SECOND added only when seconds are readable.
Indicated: h=5 m=51
